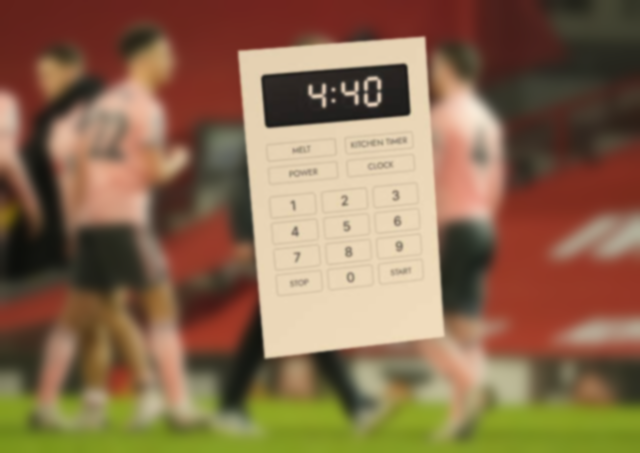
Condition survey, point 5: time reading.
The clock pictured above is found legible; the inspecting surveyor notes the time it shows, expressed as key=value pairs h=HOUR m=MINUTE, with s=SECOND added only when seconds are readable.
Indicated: h=4 m=40
